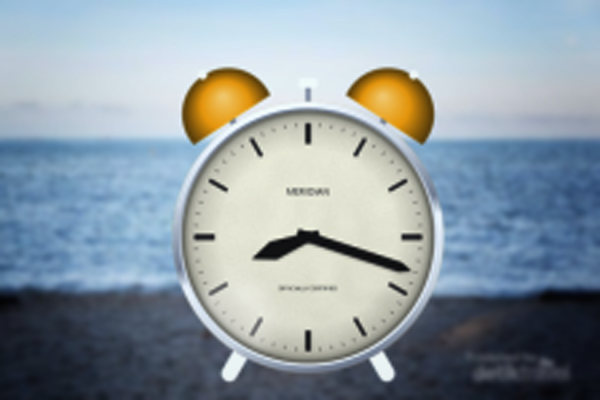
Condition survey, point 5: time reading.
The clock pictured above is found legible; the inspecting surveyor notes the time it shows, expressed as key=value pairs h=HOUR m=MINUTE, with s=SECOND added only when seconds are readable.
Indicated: h=8 m=18
